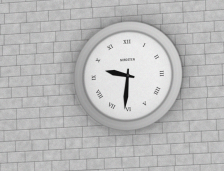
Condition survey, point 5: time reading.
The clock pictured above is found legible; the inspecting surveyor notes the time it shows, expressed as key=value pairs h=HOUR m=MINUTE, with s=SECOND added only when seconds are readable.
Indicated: h=9 m=31
